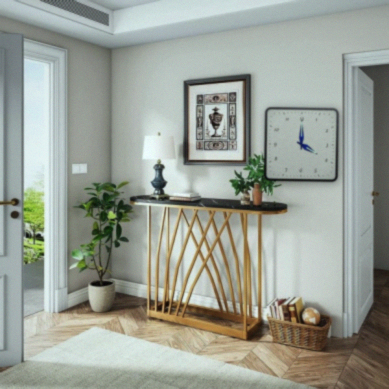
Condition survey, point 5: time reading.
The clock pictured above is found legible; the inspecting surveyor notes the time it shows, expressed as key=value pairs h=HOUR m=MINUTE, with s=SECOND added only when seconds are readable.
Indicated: h=4 m=0
